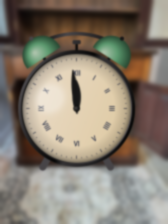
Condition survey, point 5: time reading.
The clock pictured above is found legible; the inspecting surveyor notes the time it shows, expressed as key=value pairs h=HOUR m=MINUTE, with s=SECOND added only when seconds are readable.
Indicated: h=11 m=59
